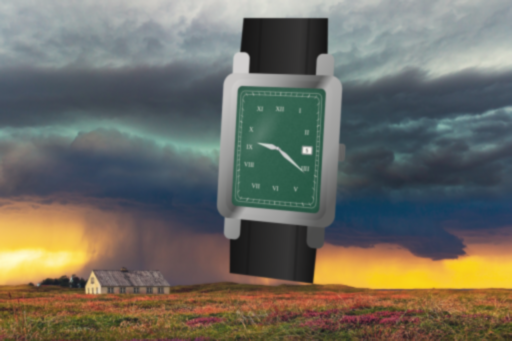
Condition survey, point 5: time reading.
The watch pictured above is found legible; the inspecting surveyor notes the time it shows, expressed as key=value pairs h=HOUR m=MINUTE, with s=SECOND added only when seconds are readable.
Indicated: h=9 m=21
